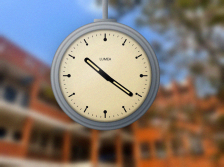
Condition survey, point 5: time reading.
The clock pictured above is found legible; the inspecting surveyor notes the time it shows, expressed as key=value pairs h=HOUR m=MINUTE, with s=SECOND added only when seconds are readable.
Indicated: h=10 m=21
